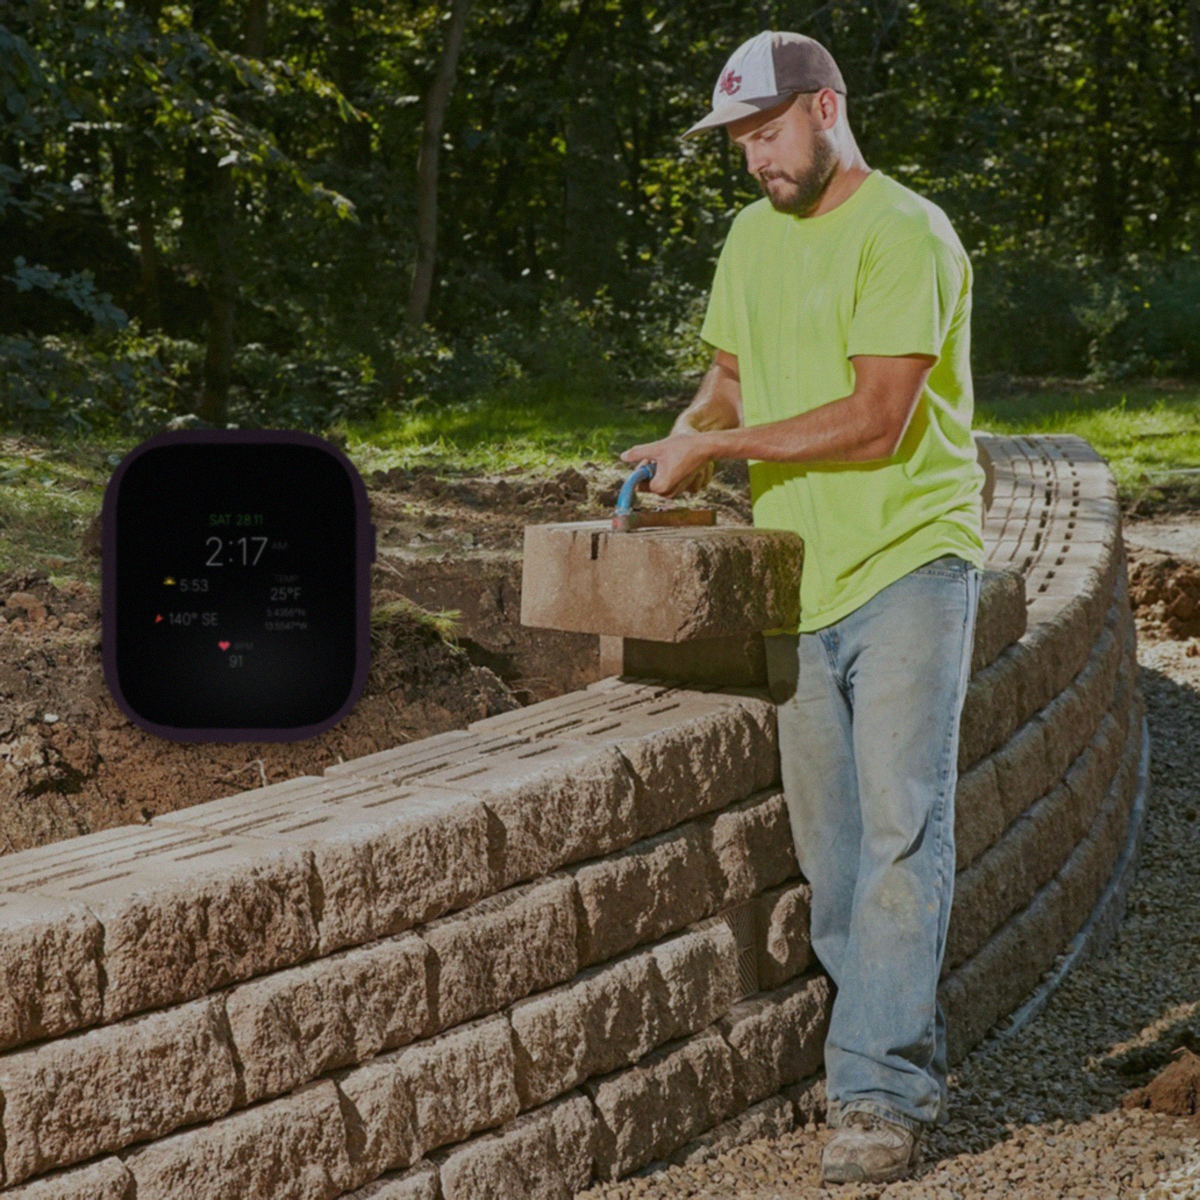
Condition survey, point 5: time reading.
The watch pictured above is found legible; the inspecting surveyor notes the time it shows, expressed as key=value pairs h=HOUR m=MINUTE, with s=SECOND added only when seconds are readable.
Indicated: h=2 m=17
